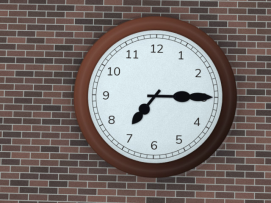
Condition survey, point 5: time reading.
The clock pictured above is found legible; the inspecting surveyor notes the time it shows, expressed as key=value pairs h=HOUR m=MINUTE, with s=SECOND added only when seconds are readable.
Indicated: h=7 m=15
